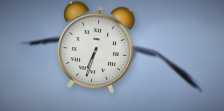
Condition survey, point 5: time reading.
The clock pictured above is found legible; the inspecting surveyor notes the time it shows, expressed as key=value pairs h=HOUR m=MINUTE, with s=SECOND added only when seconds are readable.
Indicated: h=6 m=32
